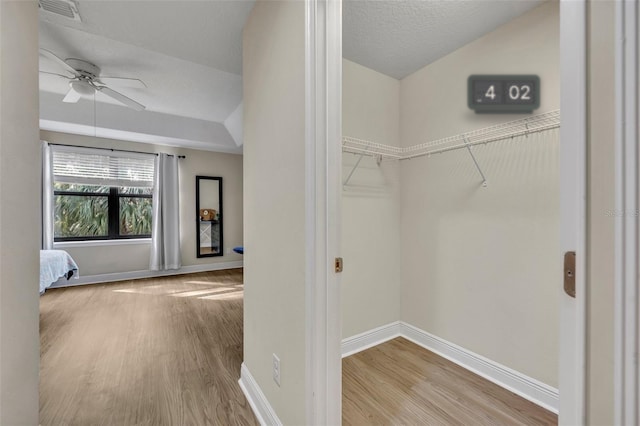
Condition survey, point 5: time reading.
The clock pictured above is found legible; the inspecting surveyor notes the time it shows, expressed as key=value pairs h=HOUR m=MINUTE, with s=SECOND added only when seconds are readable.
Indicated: h=4 m=2
